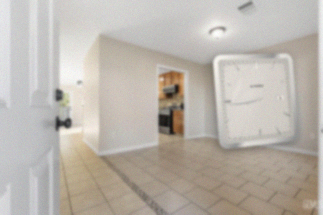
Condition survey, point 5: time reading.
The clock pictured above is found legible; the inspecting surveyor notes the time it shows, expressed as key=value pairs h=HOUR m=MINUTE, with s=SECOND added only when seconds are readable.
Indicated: h=8 m=44
